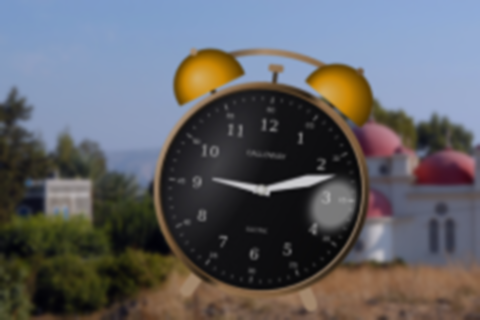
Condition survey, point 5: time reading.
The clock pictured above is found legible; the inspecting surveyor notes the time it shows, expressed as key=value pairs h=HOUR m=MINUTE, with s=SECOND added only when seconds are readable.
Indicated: h=9 m=12
